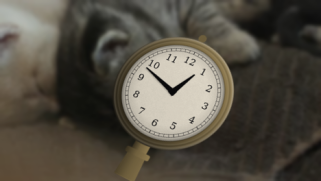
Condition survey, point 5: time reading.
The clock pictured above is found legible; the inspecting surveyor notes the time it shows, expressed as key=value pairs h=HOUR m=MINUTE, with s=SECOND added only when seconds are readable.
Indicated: h=12 m=48
